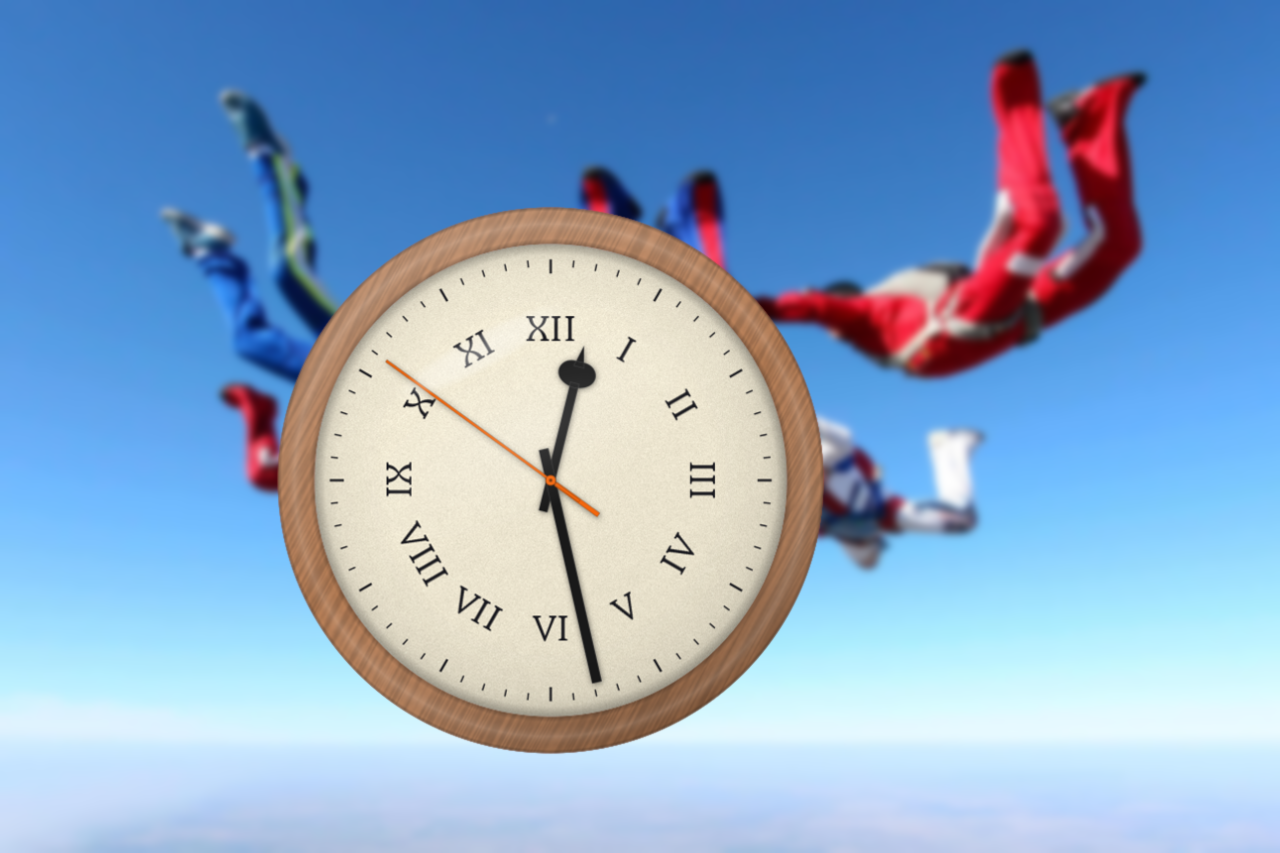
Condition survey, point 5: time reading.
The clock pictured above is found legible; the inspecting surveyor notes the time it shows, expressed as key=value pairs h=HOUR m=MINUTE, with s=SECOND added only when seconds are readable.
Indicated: h=12 m=27 s=51
